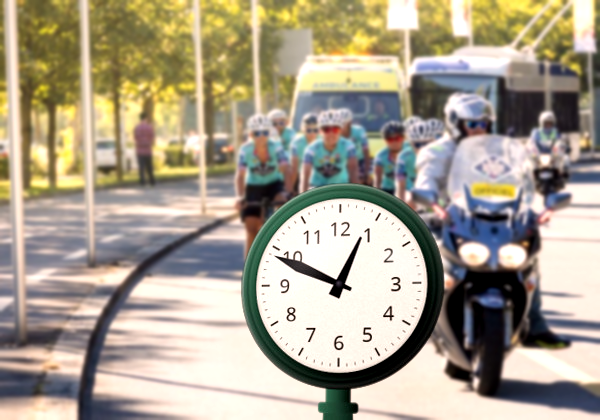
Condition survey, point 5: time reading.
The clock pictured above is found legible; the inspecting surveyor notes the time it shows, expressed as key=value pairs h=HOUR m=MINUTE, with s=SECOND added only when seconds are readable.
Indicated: h=12 m=49
